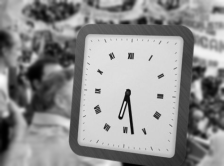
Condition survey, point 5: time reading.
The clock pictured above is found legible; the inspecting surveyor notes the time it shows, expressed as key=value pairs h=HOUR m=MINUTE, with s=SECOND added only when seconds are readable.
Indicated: h=6 m=28
